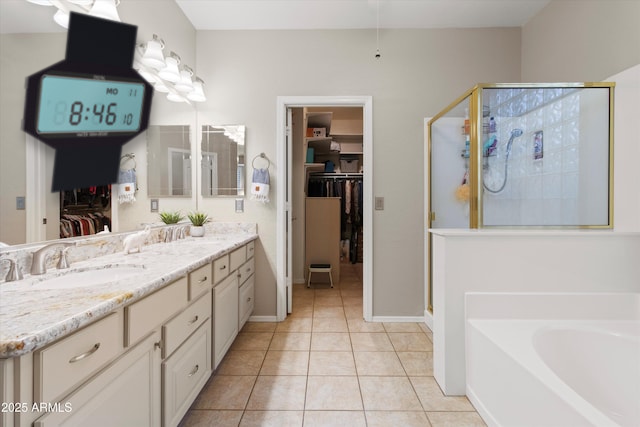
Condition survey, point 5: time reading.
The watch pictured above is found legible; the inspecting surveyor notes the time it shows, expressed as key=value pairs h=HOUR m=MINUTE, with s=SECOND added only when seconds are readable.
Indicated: h=8 m=46 s=10
